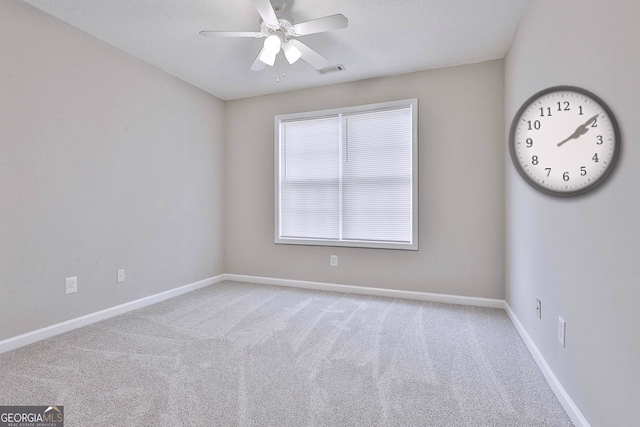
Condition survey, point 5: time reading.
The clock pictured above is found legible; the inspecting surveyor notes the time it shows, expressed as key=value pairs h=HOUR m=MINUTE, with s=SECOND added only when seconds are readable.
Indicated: h=2 m=9
